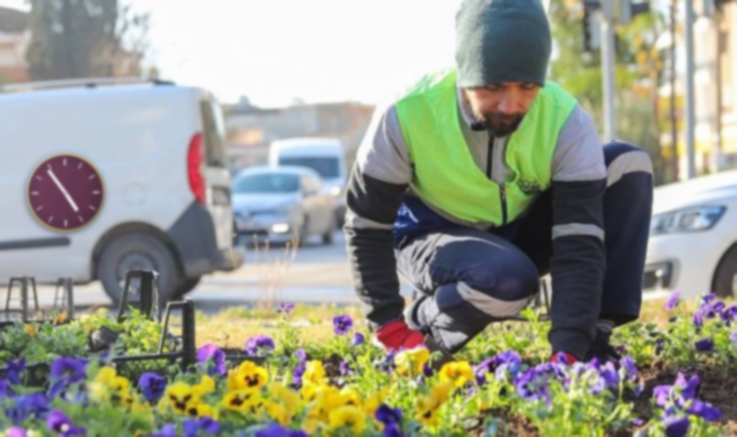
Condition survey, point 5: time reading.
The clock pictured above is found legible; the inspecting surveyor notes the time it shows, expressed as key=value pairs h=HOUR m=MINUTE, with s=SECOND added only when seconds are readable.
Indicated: h=4 m=54
